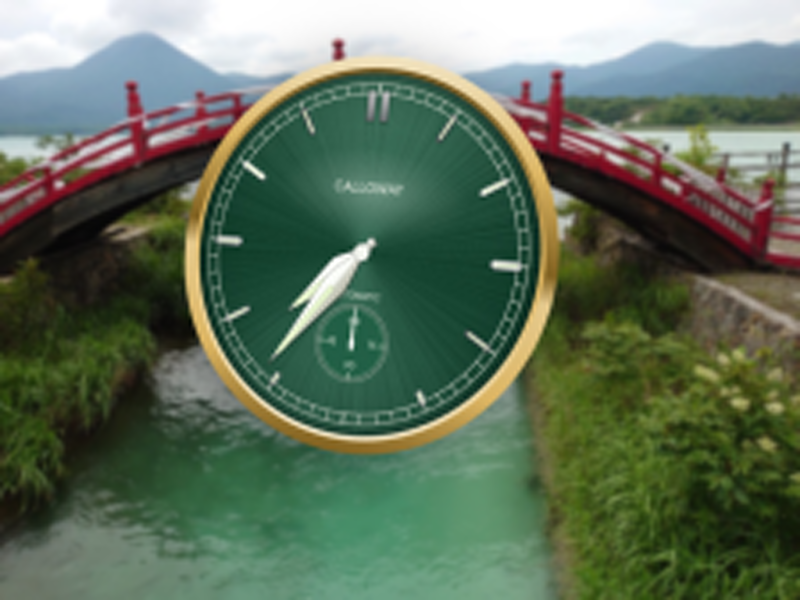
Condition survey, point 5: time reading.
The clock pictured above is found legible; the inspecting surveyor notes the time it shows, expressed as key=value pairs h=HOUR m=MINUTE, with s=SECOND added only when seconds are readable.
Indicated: h=7 m=36
